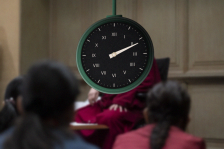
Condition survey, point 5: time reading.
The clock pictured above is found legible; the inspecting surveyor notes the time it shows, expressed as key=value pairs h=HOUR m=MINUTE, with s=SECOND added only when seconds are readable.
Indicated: h=2 m=11
